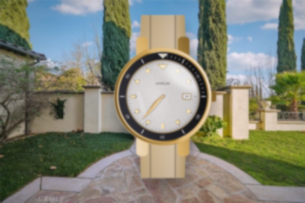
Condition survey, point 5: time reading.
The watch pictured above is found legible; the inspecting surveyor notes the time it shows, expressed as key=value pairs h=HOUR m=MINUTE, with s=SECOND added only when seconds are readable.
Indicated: h=7 m=37
